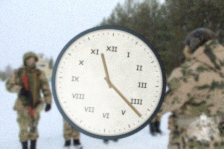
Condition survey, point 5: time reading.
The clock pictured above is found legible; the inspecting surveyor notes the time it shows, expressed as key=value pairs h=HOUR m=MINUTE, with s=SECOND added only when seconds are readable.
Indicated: h=11 m=22
